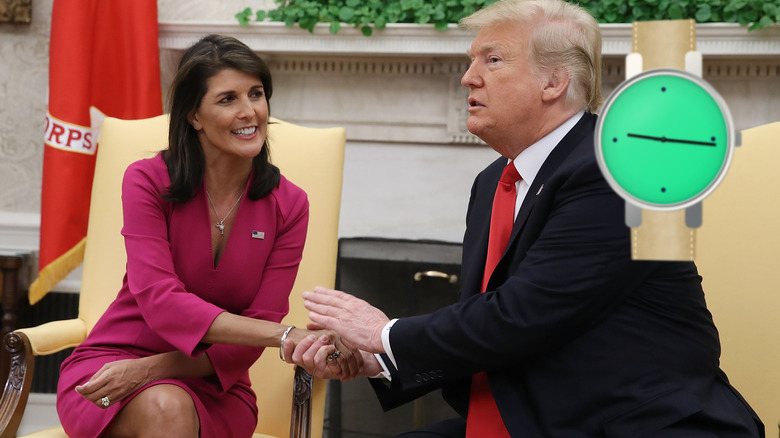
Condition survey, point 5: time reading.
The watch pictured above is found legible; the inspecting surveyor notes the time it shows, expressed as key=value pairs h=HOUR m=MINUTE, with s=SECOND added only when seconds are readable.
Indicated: h=9 m=16
